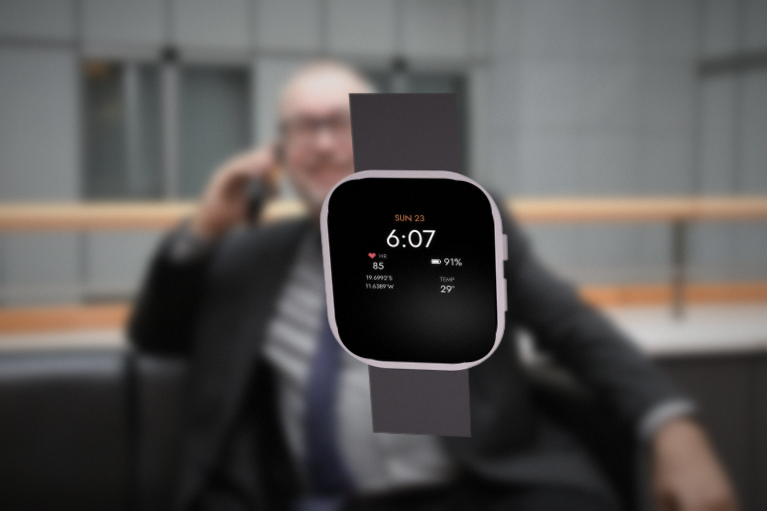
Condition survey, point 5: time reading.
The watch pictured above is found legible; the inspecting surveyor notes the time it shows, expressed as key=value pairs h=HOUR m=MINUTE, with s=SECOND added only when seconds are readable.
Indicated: h=6 m=7
